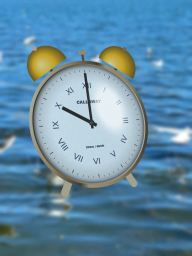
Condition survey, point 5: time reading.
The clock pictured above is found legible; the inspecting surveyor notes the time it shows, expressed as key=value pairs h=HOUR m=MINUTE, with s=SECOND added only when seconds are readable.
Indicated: h=10 m=0
